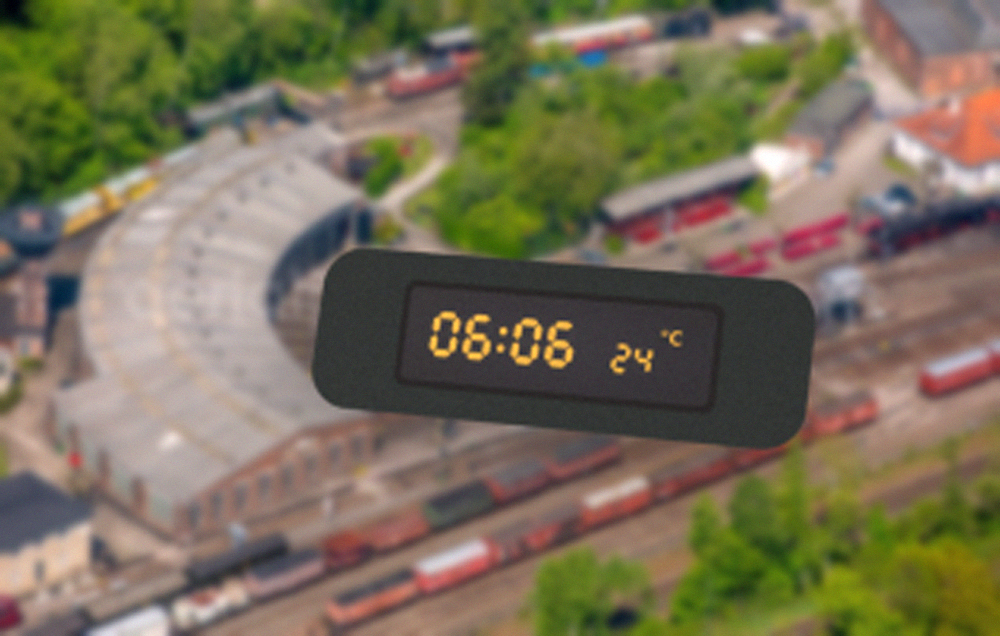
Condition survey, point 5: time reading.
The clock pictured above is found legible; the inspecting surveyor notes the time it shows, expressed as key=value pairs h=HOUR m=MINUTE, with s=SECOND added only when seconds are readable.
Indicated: h=6 m=6
